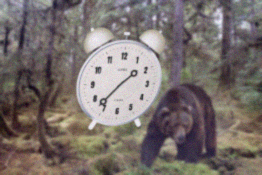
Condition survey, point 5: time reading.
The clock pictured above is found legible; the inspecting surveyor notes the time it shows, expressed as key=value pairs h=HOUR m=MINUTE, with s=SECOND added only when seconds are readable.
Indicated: h=1 m=37
